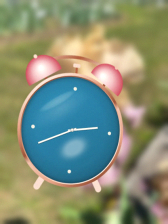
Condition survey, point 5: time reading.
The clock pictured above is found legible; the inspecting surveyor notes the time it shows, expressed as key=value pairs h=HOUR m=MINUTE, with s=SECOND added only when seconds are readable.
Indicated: h=2 m=41
